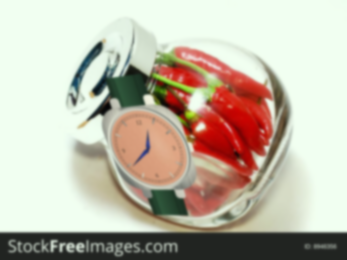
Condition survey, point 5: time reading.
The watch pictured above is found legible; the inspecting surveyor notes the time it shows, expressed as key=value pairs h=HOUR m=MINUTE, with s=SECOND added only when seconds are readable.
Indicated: h=12 m=39
